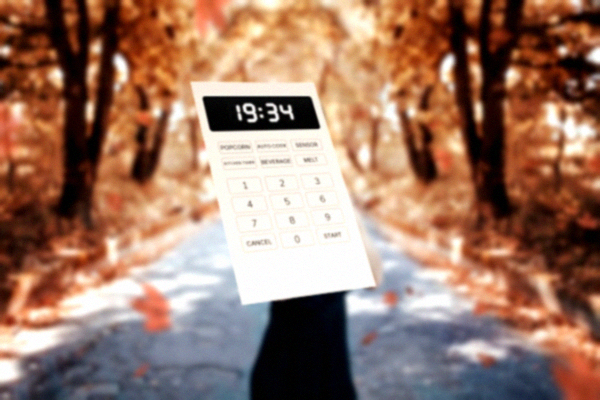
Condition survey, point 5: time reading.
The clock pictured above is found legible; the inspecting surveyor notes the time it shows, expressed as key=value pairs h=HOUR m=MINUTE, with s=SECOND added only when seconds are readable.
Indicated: h=19 m=34
